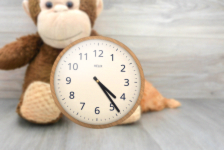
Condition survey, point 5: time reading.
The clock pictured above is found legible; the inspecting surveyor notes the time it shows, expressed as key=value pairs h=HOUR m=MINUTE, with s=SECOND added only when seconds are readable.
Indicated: h=4 m=24
